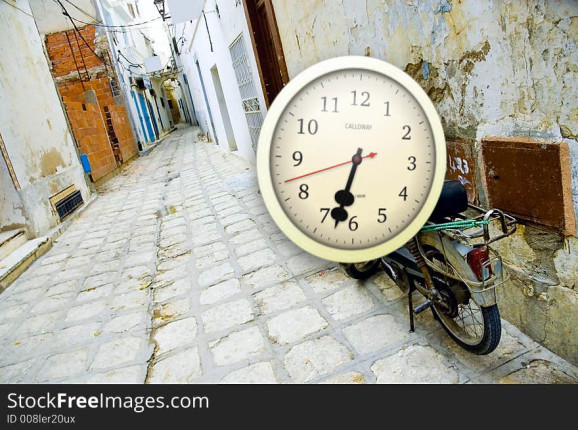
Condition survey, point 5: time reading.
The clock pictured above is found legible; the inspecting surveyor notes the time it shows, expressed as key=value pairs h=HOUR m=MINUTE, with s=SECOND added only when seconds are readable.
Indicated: h=6 m=32 s=42
